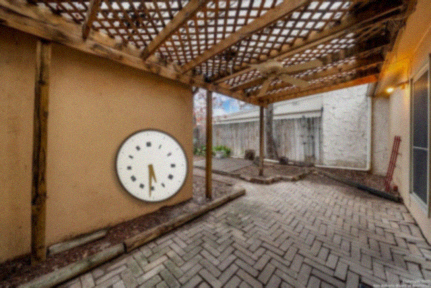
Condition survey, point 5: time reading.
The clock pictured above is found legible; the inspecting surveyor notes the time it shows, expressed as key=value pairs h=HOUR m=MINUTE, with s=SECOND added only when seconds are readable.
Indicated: h=5 m=31
